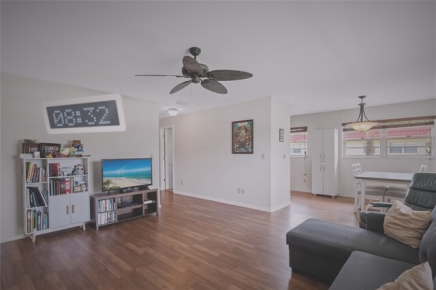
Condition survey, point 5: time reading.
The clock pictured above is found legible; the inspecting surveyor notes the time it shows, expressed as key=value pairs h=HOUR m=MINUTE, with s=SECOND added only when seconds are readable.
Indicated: h=8 m=32
